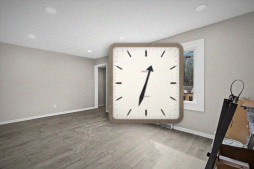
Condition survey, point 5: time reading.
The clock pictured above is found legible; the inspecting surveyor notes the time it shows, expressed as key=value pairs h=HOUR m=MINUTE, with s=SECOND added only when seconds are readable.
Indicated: h=12 m=33
